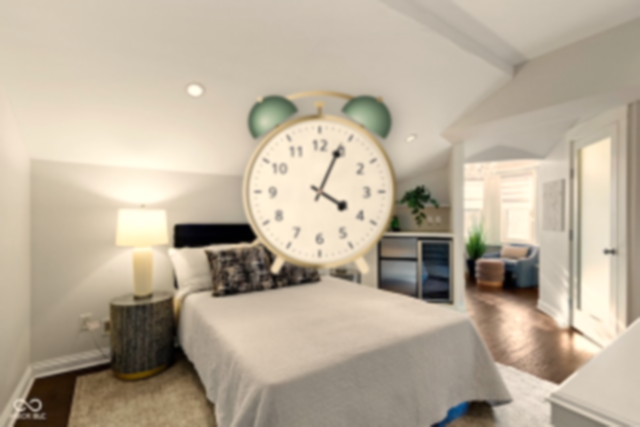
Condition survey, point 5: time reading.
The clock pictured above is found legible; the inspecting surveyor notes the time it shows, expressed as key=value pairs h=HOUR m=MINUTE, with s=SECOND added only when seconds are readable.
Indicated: h=4 m=4
